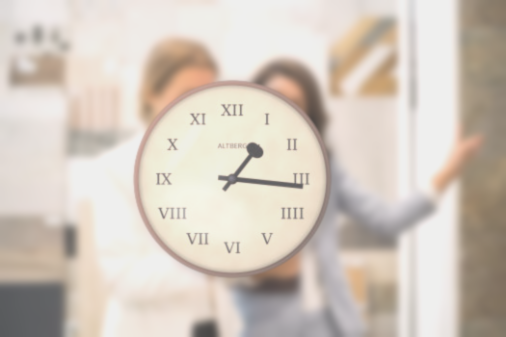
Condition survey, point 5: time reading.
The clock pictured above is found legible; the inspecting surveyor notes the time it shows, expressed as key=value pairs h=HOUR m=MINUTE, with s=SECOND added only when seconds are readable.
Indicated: h=1 m=16
